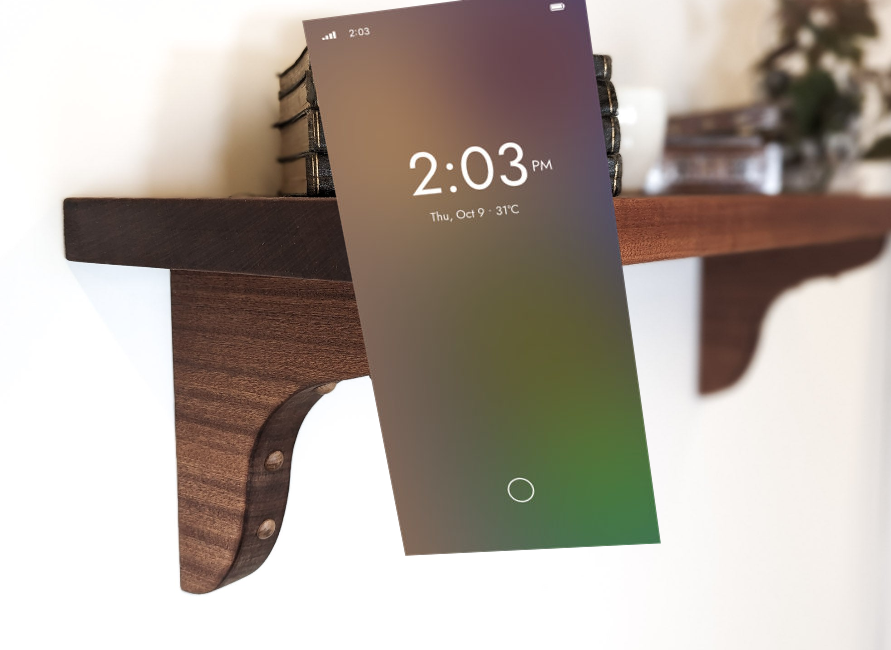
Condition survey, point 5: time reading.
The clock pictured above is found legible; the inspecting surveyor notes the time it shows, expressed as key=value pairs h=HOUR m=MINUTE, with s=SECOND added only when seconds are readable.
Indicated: h=2 m=3
